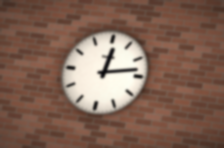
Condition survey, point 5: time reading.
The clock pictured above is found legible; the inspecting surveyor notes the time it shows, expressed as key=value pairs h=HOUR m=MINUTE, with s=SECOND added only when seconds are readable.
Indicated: h=12 m=13
